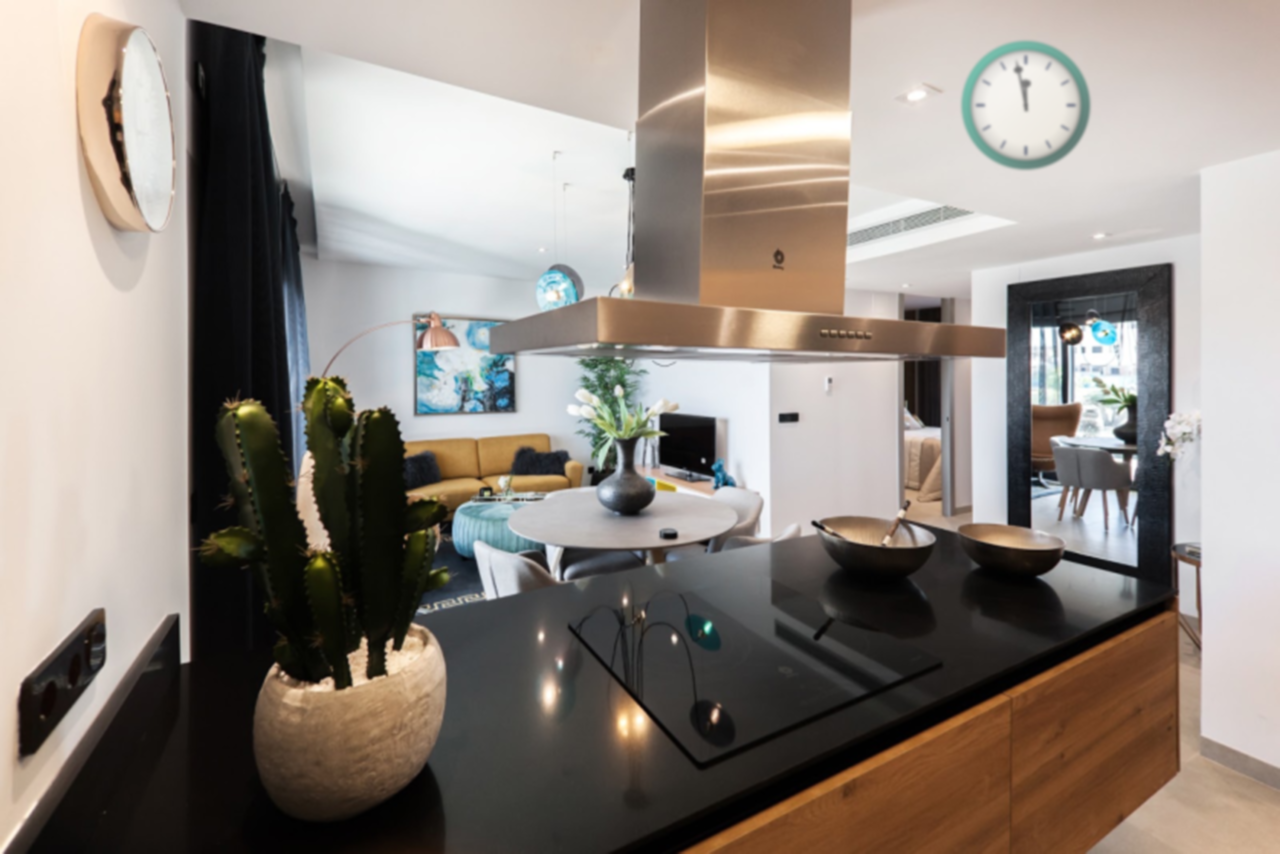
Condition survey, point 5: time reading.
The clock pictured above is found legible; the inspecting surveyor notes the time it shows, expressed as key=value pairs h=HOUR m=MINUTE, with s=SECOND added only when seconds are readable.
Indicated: h=11 m=58
